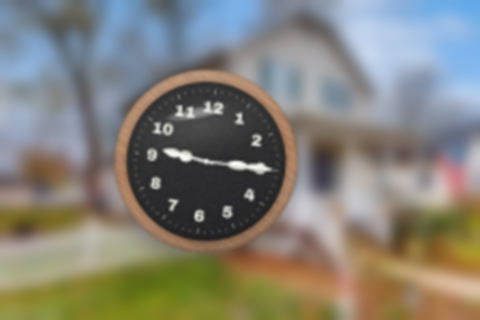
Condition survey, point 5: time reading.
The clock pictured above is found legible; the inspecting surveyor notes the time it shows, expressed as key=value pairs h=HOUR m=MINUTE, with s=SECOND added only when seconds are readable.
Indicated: h=9 m=15
